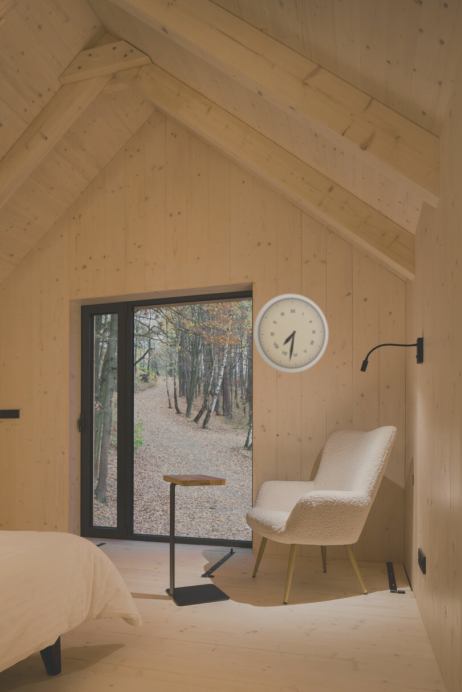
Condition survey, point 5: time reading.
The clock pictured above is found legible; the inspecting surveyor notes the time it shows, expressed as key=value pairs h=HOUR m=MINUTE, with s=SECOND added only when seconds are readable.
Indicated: h=7 m=32
